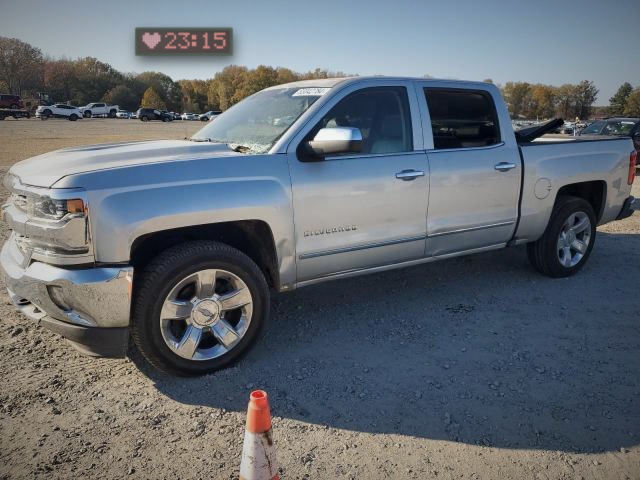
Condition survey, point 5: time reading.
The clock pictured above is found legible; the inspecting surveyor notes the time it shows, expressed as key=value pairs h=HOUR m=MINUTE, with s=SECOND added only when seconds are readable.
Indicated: h=23 m=15
